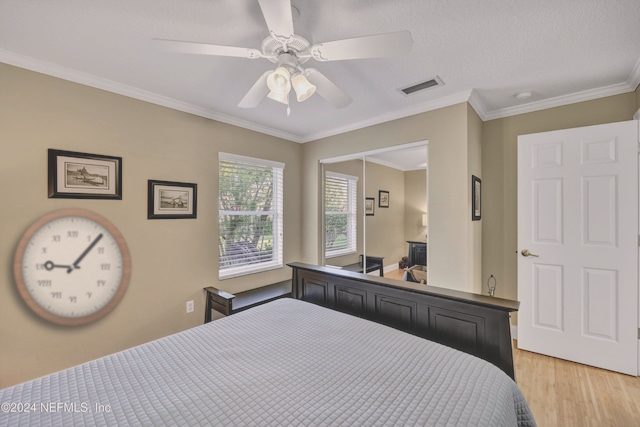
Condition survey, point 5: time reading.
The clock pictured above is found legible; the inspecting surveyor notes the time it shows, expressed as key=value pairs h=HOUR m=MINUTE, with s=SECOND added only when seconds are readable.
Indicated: h=9 m=7
